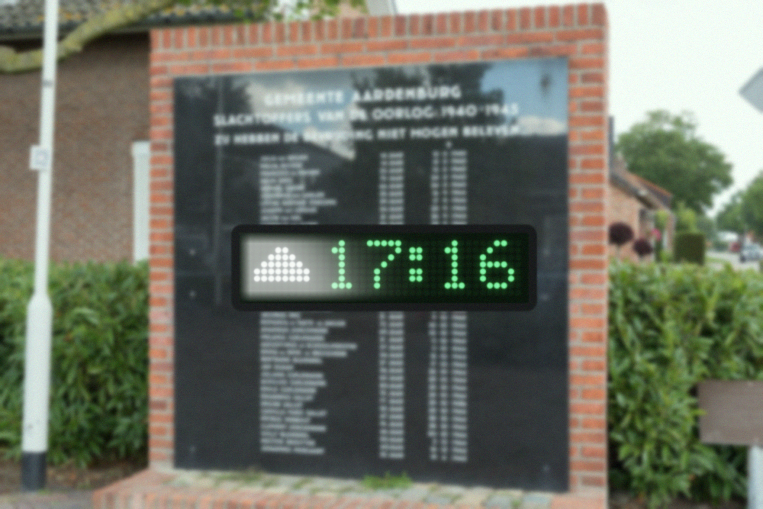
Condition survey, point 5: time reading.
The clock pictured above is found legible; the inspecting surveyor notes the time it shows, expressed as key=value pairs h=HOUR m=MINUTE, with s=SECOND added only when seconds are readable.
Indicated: h=17 m=16
